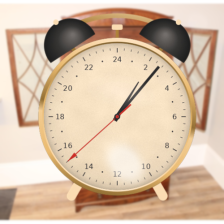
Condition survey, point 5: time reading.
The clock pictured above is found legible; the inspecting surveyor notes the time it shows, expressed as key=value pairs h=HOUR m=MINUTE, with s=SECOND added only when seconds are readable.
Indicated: h=2 m=6 s=38
